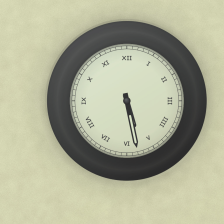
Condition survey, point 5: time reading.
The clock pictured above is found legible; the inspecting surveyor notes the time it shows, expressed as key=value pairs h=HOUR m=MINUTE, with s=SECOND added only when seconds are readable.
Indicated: h=5 m=28
